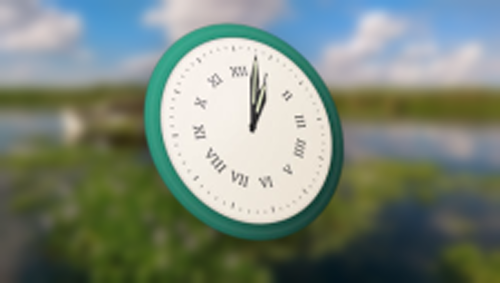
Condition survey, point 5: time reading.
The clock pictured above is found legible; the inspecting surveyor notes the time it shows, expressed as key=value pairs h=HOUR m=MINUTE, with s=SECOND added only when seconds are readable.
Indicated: h=1 m=3
